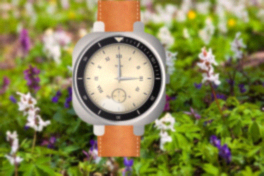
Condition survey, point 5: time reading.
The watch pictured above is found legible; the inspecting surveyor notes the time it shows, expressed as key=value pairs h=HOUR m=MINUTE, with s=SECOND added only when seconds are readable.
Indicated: h=3 m=0
